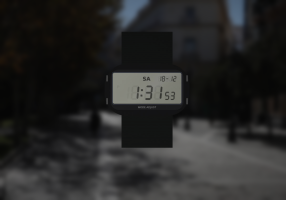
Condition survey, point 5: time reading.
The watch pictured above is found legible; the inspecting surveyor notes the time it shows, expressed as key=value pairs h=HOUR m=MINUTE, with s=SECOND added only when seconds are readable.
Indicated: h=1 m=31 s=53
